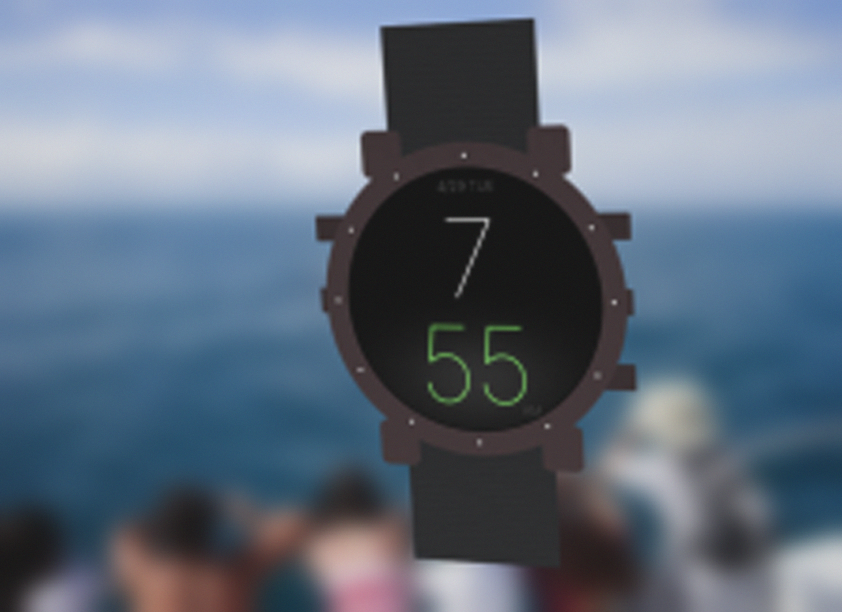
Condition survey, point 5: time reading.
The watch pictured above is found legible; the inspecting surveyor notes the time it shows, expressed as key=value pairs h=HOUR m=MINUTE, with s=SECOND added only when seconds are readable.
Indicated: h=7 m=55
